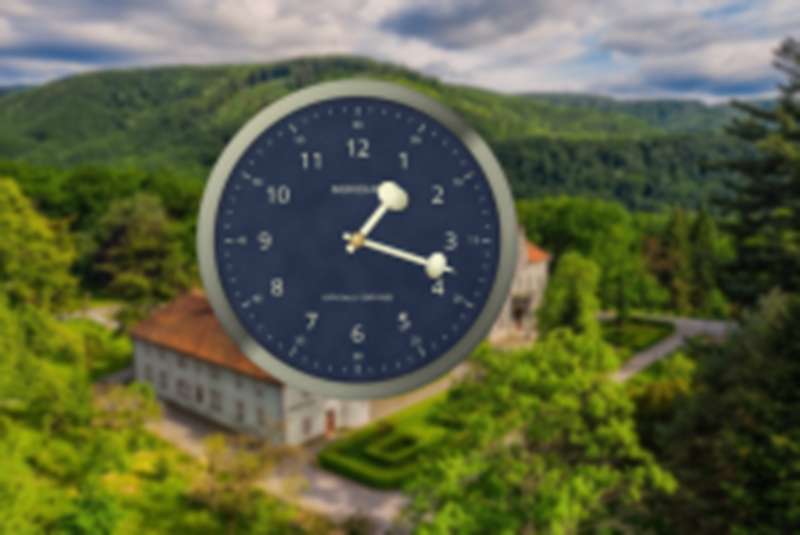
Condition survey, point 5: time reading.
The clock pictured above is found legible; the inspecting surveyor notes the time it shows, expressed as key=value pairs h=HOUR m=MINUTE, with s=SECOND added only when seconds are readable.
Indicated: h=1 m=18
